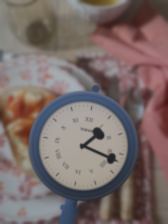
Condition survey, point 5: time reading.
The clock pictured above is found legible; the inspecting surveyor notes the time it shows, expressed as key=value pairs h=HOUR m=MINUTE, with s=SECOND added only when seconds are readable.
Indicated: h=1 m=17
